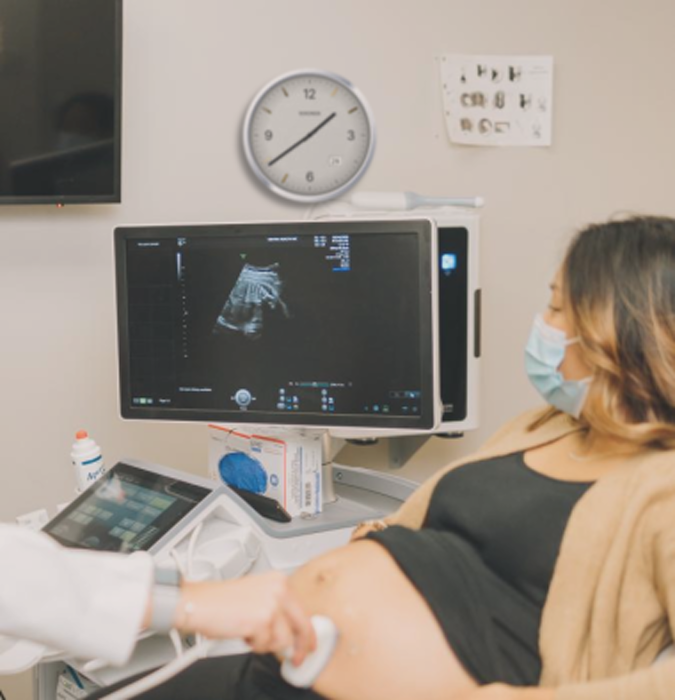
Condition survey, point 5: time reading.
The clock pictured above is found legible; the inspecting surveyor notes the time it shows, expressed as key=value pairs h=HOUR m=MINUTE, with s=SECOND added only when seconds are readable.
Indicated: h=1 m=39
